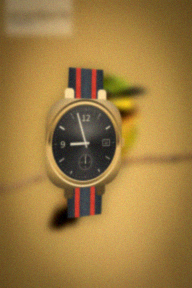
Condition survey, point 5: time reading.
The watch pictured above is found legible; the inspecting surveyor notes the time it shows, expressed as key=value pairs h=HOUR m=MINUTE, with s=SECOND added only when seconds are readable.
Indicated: h=8 m=57
